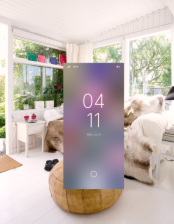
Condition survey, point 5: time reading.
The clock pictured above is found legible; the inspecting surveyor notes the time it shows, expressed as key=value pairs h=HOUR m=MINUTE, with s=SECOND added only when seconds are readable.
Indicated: h=4 m=11
